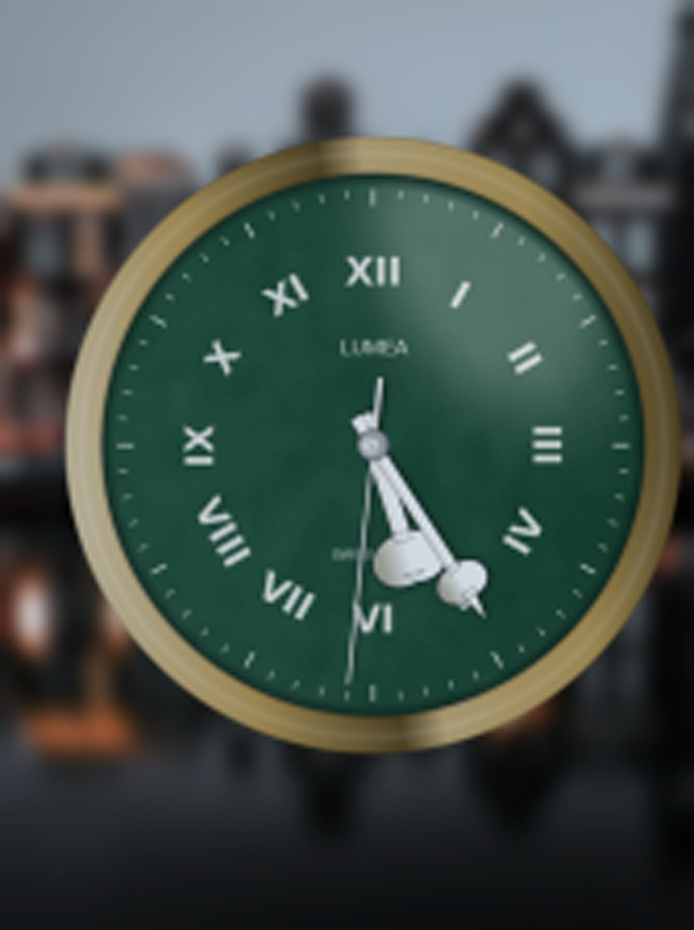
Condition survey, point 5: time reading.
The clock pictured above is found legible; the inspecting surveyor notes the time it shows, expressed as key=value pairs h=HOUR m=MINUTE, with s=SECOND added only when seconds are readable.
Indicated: h=5 m=24 s=31
